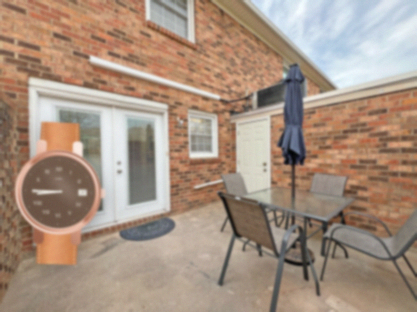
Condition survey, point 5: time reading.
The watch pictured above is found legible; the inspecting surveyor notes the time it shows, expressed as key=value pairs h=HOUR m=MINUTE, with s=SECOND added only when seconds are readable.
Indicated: h=8 m=45
